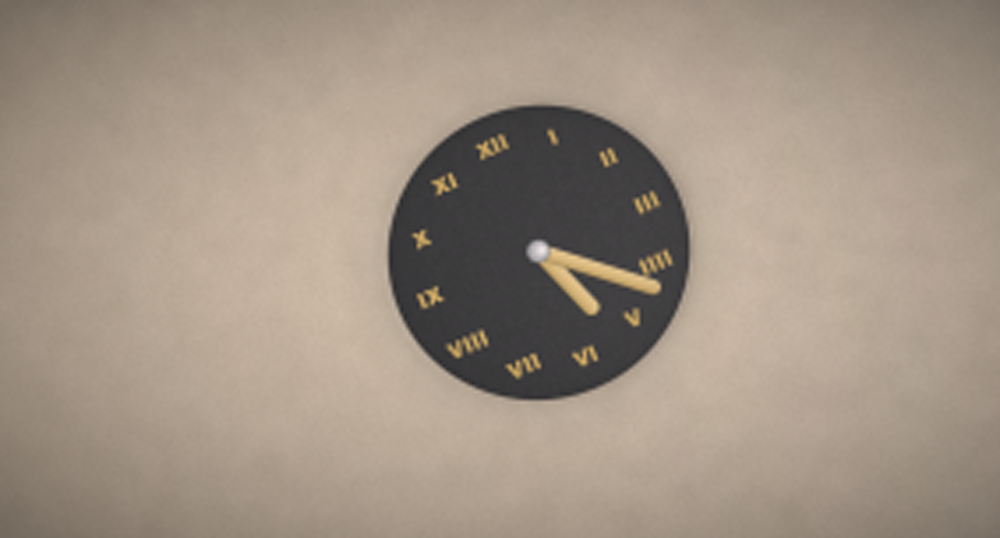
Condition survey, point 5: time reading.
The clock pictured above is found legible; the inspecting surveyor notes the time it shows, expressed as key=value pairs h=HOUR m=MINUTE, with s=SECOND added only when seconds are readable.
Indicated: h=5 m=22
